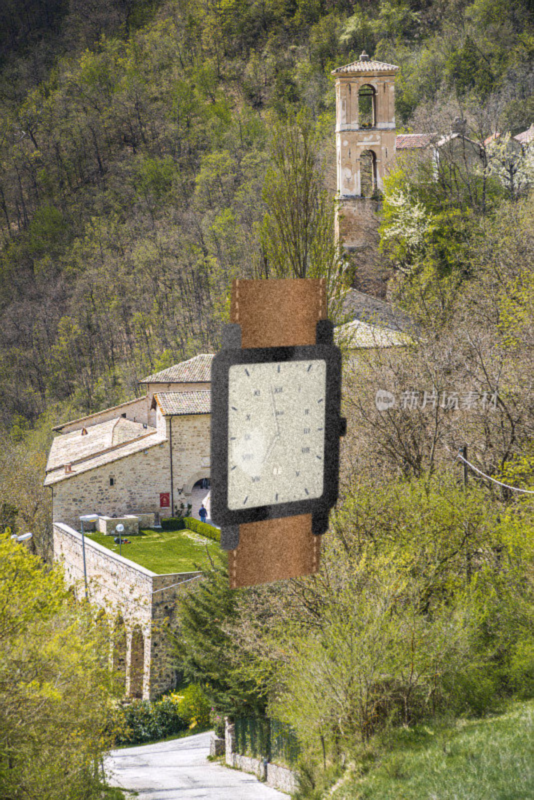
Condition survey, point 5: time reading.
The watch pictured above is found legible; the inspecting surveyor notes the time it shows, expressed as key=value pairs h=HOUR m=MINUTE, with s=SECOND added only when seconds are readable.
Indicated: h=6 m=58
